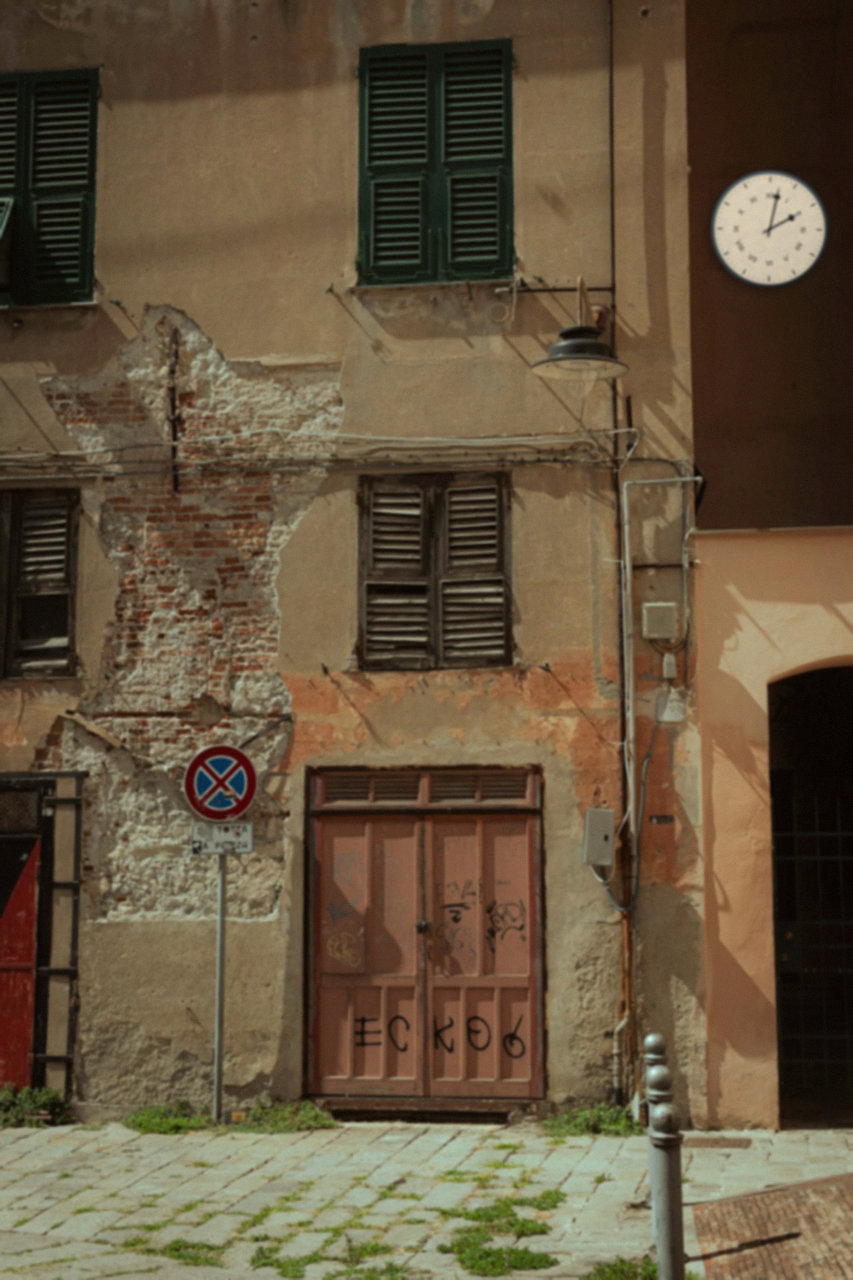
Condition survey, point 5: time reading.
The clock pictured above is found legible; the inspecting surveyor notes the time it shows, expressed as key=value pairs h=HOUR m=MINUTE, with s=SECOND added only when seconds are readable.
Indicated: h=2 m=2
